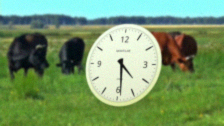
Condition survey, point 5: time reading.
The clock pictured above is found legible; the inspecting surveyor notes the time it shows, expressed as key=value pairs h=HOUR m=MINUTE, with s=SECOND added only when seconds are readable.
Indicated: h=4 m=29
